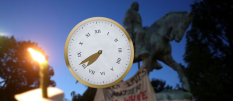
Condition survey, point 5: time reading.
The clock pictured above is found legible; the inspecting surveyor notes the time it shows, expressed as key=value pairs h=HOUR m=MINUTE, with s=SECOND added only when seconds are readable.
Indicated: h=7 m=41
